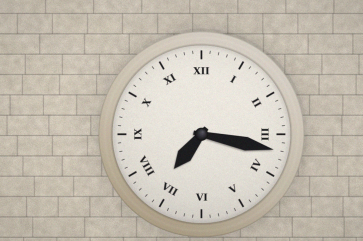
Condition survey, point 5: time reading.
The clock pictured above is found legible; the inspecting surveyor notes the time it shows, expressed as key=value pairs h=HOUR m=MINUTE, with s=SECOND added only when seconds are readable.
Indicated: h=7 m=17
